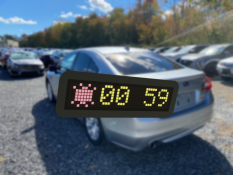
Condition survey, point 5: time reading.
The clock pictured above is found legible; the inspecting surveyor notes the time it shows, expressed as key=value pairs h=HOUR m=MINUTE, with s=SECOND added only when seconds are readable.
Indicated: h=0 m=59
